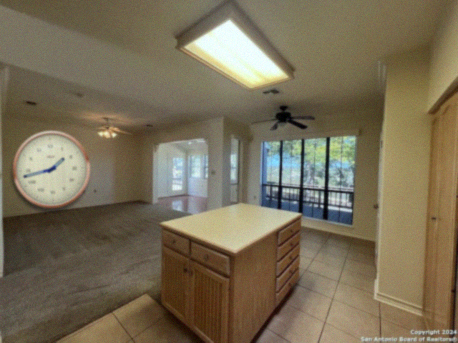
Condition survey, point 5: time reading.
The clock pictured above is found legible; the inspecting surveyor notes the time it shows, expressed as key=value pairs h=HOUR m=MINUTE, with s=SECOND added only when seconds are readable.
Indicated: h=1 m=43
